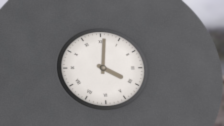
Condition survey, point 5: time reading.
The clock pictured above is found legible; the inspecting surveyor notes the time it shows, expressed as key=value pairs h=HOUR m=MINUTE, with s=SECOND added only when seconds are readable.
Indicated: h=4 m=1
